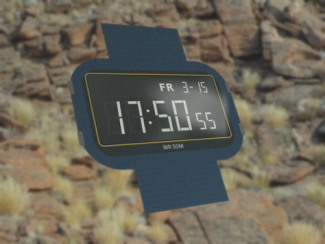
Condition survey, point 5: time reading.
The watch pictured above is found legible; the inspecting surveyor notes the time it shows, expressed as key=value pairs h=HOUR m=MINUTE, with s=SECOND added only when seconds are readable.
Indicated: h=17 m=50 s=55
